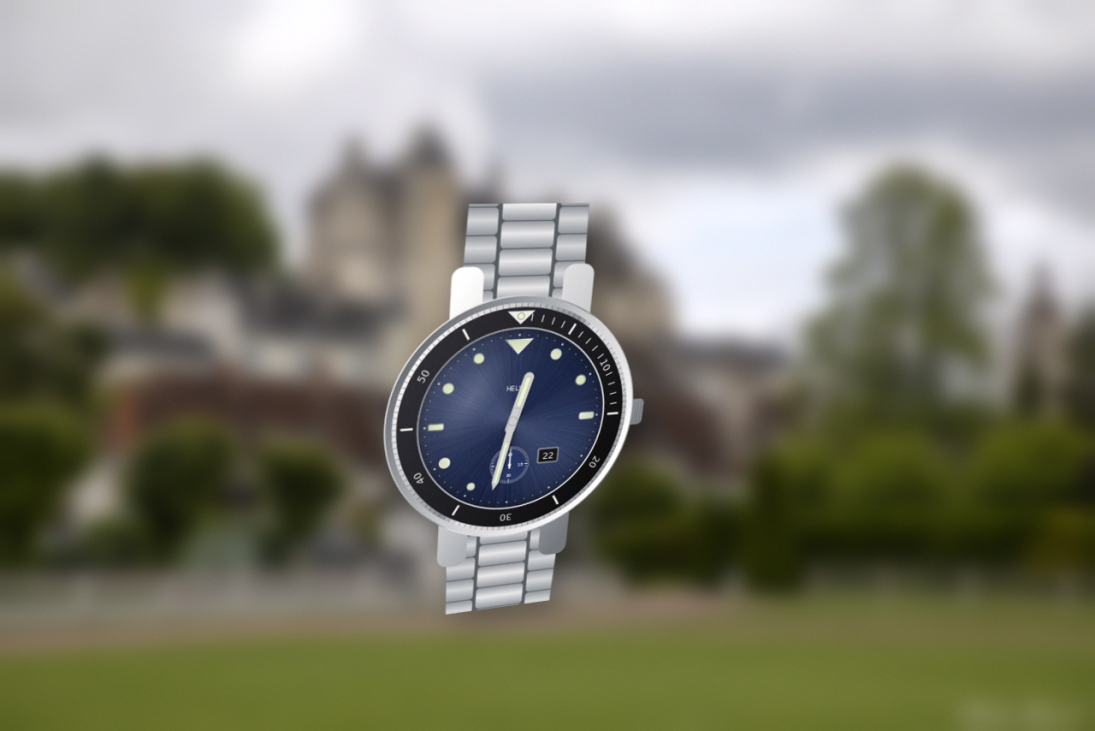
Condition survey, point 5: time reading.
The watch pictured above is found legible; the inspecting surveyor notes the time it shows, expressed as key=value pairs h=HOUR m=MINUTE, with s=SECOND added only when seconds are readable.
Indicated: h=12 m=32
